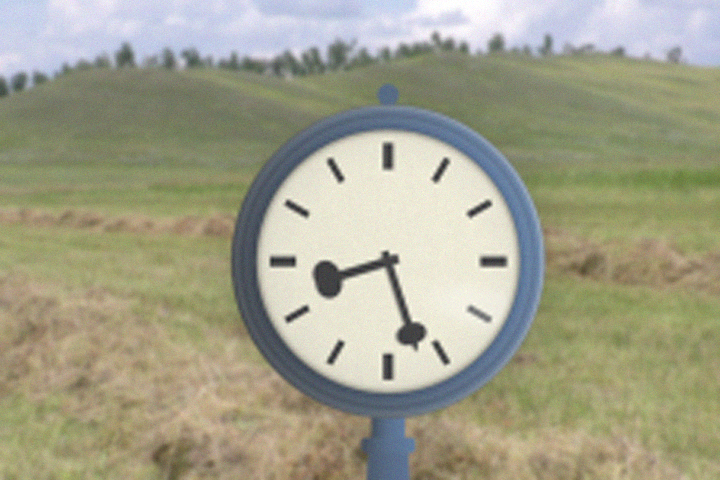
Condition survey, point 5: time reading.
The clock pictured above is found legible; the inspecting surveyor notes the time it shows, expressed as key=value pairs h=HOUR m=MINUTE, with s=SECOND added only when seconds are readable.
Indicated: h=8 m=27
